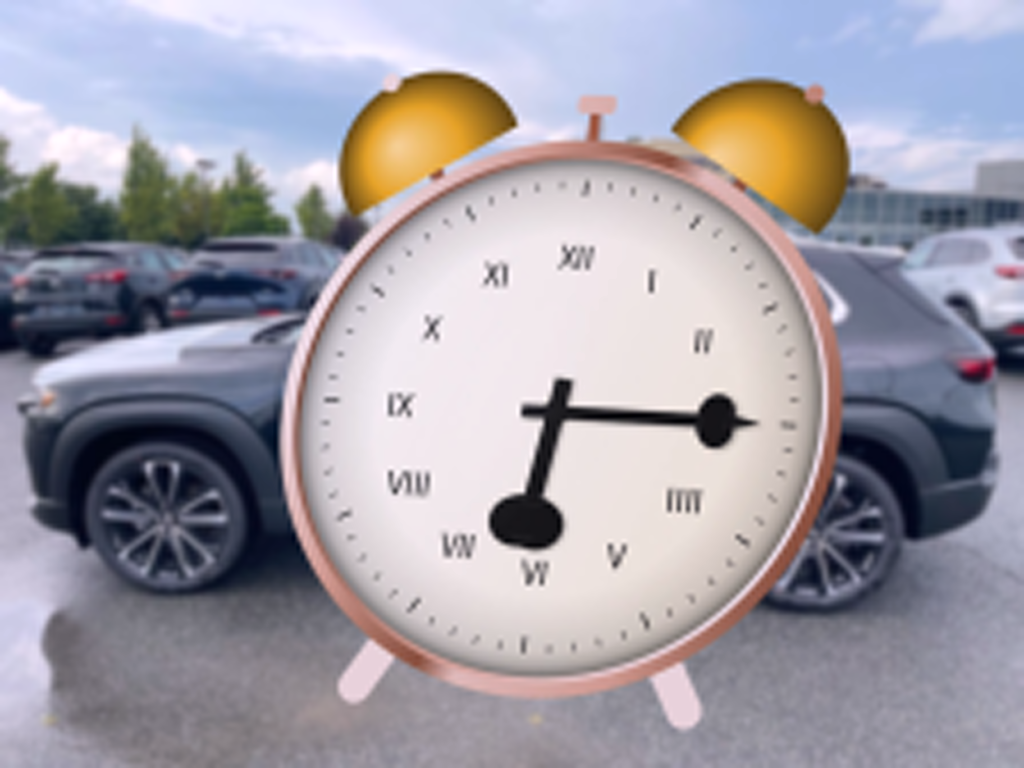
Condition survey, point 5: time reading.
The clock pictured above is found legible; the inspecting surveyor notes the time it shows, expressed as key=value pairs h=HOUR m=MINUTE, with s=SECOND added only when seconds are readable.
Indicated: h=6 m=15
